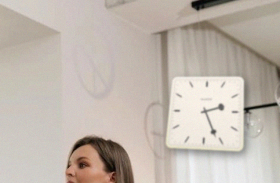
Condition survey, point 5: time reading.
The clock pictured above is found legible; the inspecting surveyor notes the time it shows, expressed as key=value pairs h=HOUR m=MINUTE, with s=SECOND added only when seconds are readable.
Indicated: h=2 m=26
